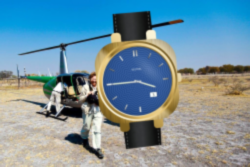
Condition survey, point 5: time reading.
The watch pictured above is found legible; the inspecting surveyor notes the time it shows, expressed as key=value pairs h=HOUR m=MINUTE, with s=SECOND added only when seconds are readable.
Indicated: h=3 m=45
